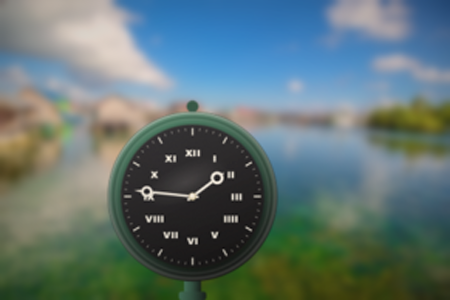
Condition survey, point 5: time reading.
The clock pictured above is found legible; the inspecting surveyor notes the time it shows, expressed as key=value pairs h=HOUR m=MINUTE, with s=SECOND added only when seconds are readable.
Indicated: h=1 m=46
